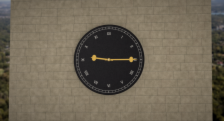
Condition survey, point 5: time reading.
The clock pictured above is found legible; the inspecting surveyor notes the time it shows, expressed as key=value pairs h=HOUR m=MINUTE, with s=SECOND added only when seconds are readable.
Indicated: h=9 m=15
